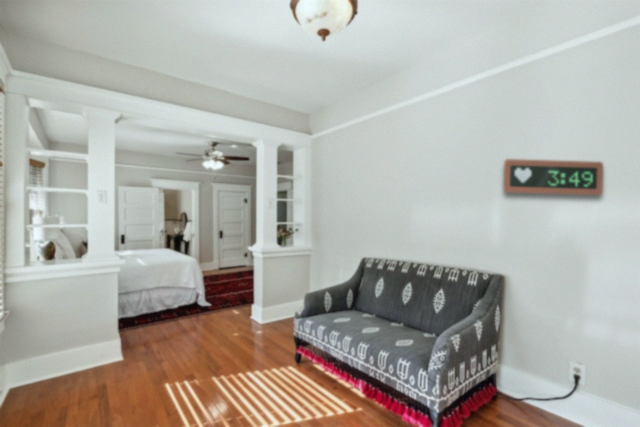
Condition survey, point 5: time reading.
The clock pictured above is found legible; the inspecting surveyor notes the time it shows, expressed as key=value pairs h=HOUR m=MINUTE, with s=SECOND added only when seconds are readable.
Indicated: h=3 m=49
